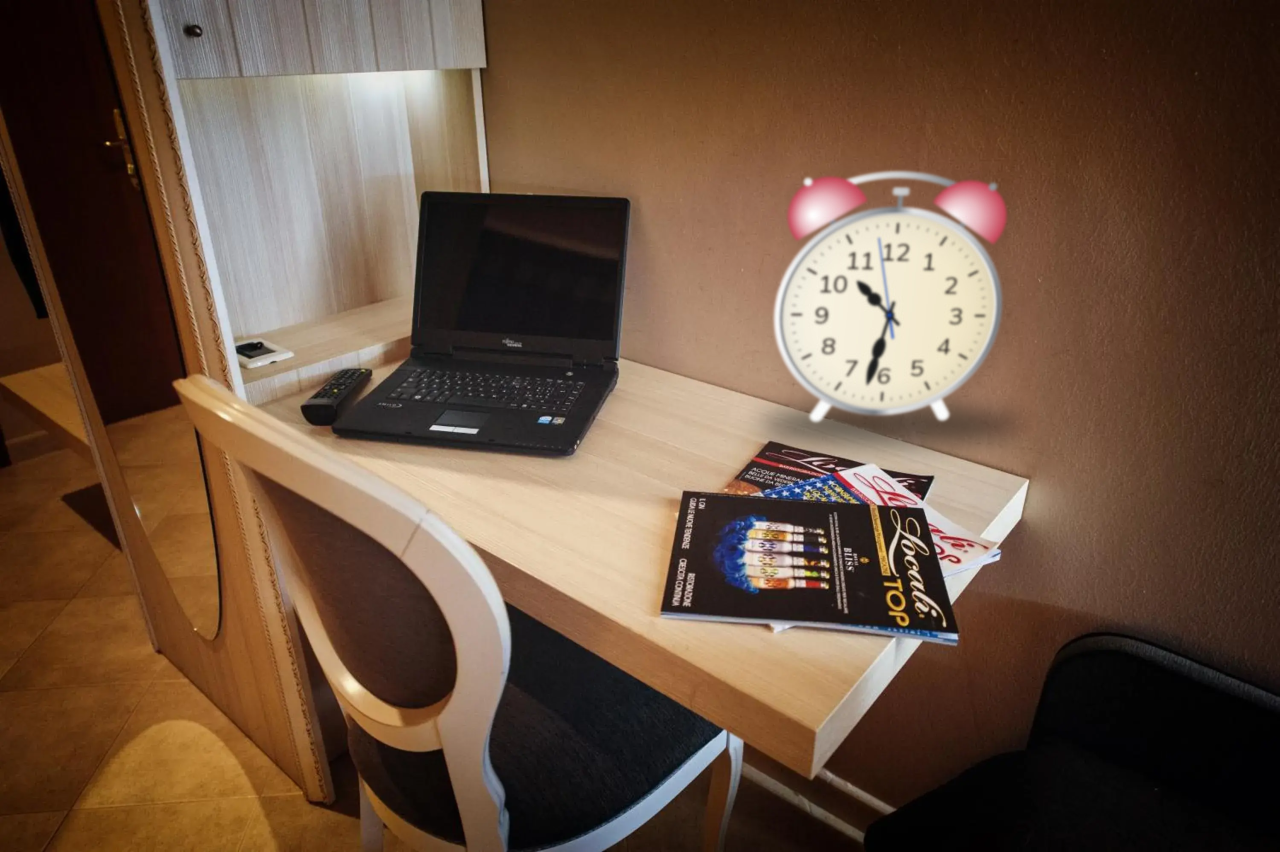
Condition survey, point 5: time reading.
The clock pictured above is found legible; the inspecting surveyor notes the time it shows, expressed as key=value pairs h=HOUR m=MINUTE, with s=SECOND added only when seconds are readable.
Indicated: h=10 m=31 s=58
